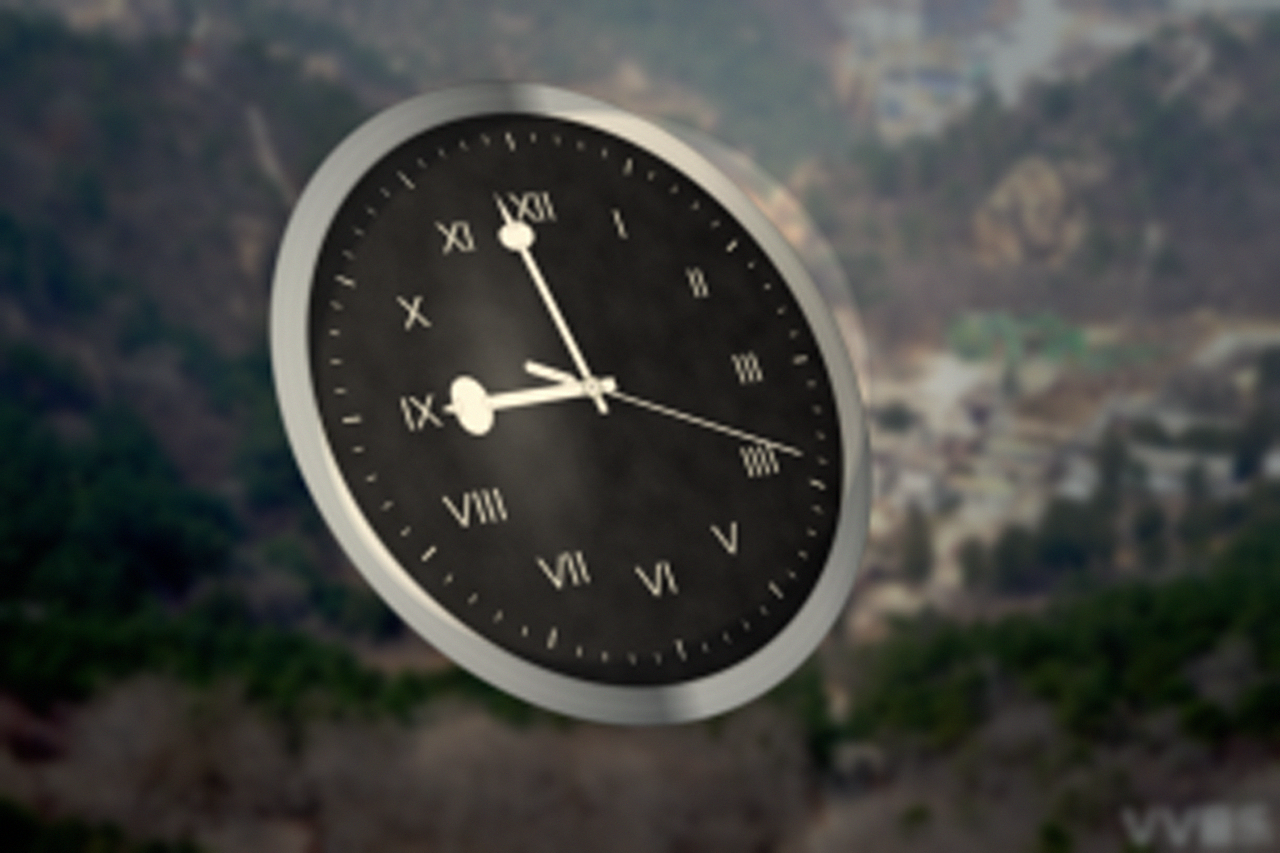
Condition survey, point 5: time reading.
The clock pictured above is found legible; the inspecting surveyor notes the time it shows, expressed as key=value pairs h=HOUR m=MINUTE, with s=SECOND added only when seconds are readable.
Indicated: h=8 m=58 s=19
